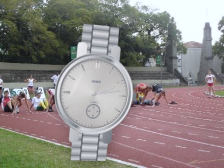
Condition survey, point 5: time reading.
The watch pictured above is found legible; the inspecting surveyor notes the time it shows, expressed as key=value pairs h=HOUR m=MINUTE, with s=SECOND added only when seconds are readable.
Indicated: h=2 m=13
